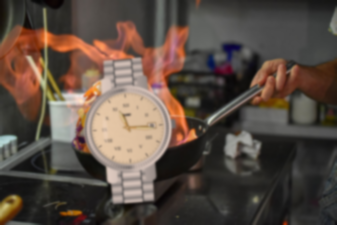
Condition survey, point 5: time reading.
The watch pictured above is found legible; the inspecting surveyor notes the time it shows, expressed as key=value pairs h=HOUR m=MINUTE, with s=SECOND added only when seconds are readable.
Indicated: h=11 m=16
